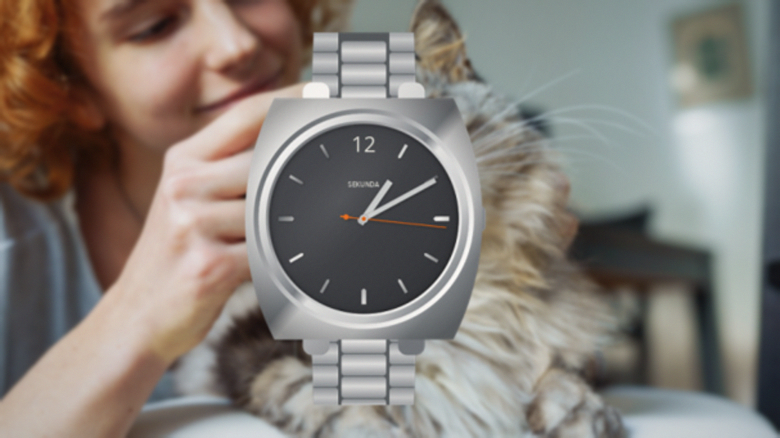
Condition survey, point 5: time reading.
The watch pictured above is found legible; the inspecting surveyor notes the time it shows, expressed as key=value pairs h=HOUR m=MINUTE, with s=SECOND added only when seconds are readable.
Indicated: h=1 m=10 s=16
